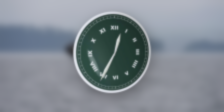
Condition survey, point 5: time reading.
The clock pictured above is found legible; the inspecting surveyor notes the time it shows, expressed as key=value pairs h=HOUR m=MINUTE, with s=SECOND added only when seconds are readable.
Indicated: h=12 m=35
